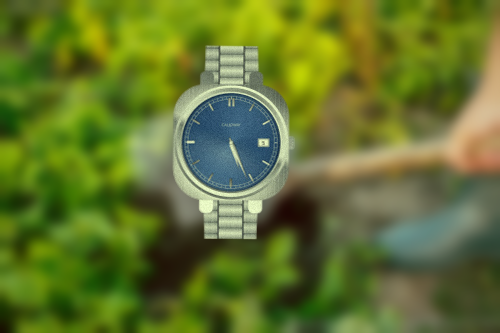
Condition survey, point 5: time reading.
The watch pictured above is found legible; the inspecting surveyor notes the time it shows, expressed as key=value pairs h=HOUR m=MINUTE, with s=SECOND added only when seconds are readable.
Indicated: h=5 m=26
